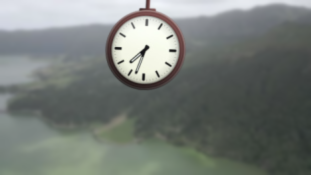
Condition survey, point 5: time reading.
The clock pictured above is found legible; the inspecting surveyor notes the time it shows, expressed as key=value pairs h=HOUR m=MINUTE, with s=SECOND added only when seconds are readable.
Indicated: h=7 m=33
